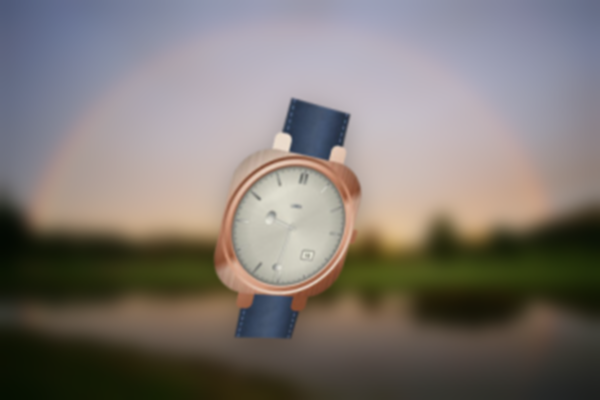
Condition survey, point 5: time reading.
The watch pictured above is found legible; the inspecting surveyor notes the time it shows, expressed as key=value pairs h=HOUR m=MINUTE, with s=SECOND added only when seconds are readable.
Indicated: h=9 m=31
